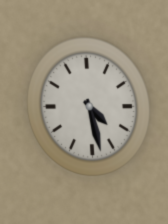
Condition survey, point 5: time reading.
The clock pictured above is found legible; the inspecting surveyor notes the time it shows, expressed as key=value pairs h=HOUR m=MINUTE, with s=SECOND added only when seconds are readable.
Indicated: h=4 m=28
